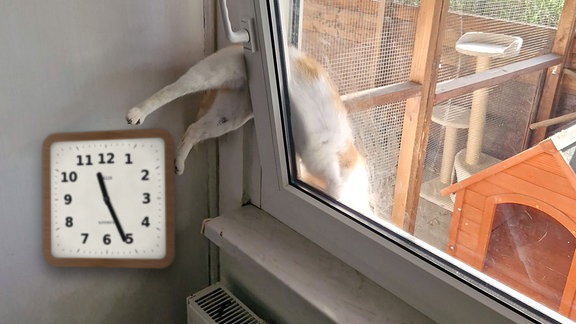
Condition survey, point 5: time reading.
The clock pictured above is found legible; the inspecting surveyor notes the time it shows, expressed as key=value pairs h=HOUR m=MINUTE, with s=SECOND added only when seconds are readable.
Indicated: h=11 m=26
